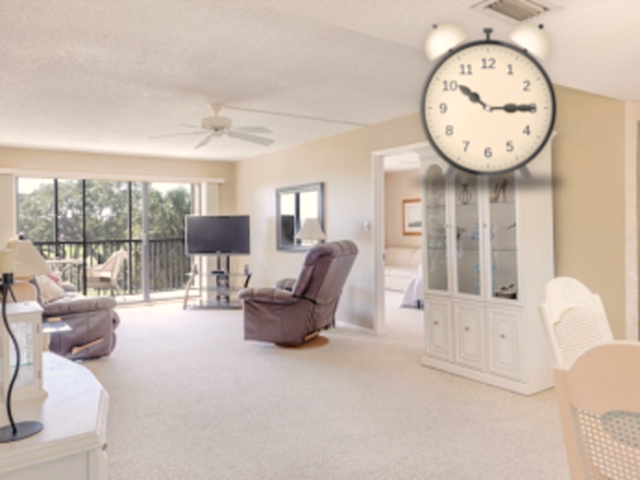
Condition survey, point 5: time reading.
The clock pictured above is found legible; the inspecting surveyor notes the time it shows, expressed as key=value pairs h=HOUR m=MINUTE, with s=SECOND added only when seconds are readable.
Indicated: h=10 m=15
